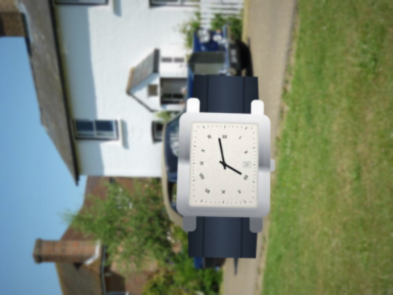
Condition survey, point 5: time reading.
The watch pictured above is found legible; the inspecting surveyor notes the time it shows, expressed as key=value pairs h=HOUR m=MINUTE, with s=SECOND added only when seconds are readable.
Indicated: h=3 m=58
